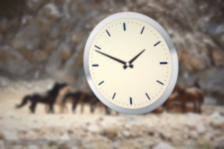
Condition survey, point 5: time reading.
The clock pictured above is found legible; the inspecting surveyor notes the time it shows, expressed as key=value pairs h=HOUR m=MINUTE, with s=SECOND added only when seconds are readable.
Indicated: h=1 m=49
